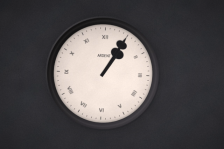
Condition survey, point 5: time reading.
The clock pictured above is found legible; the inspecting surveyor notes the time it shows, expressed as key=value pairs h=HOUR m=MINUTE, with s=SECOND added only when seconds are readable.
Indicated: h=1 m=5
